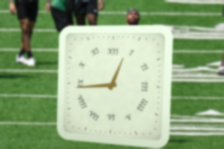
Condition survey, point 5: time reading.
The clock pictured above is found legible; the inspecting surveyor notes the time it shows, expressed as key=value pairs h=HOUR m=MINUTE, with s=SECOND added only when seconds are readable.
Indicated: h=12 m=44
